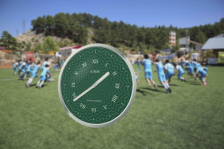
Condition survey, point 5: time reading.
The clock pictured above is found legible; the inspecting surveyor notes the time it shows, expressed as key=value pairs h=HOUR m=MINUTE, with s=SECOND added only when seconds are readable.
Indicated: h=1 m=39
